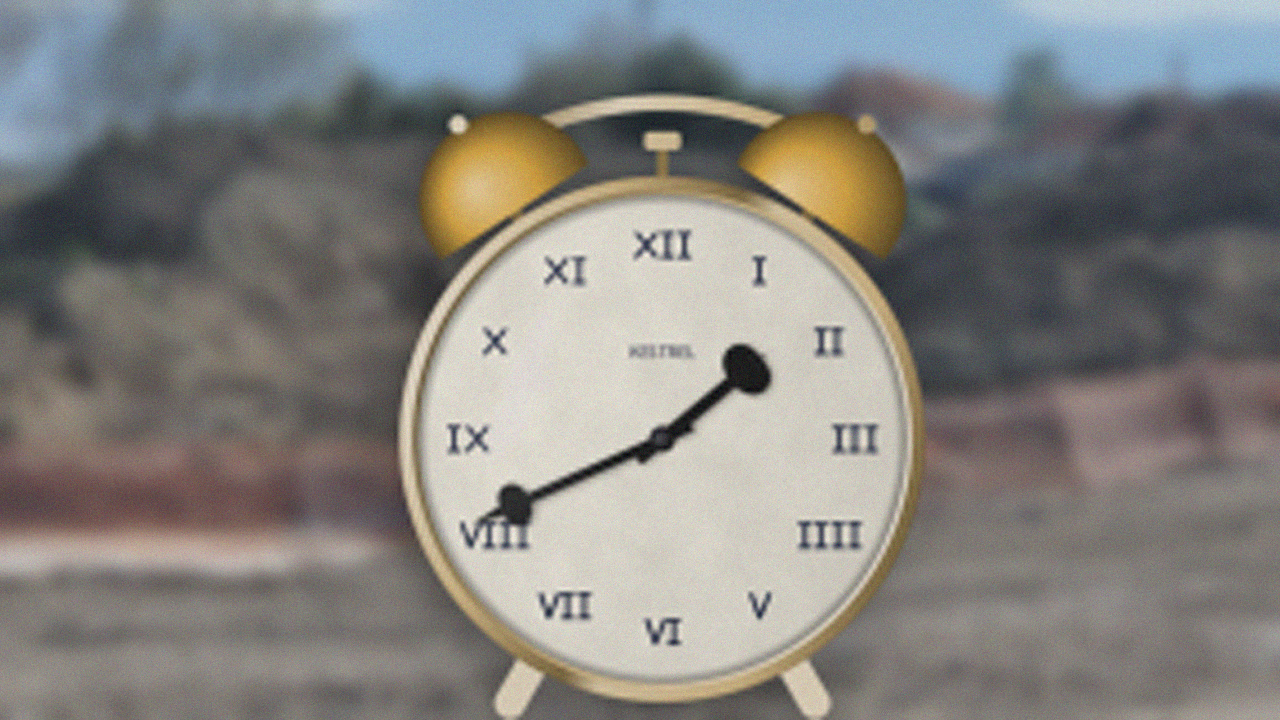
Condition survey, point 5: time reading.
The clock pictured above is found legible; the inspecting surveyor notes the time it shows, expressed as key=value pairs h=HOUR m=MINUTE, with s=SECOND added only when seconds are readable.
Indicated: h=1 m=41
